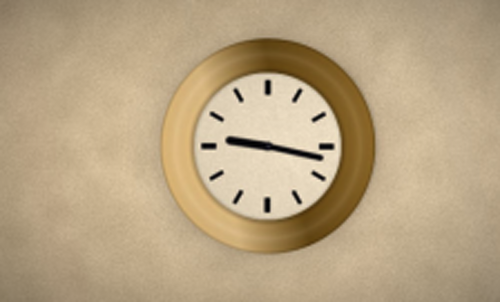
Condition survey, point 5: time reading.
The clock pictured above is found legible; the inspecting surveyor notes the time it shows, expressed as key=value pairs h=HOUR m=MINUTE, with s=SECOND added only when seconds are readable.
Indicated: h=9 m=17
